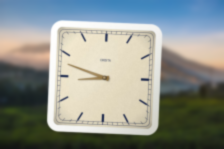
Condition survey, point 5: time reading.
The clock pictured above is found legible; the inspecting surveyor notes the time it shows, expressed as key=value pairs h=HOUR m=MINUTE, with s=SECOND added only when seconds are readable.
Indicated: h=8 m=48
